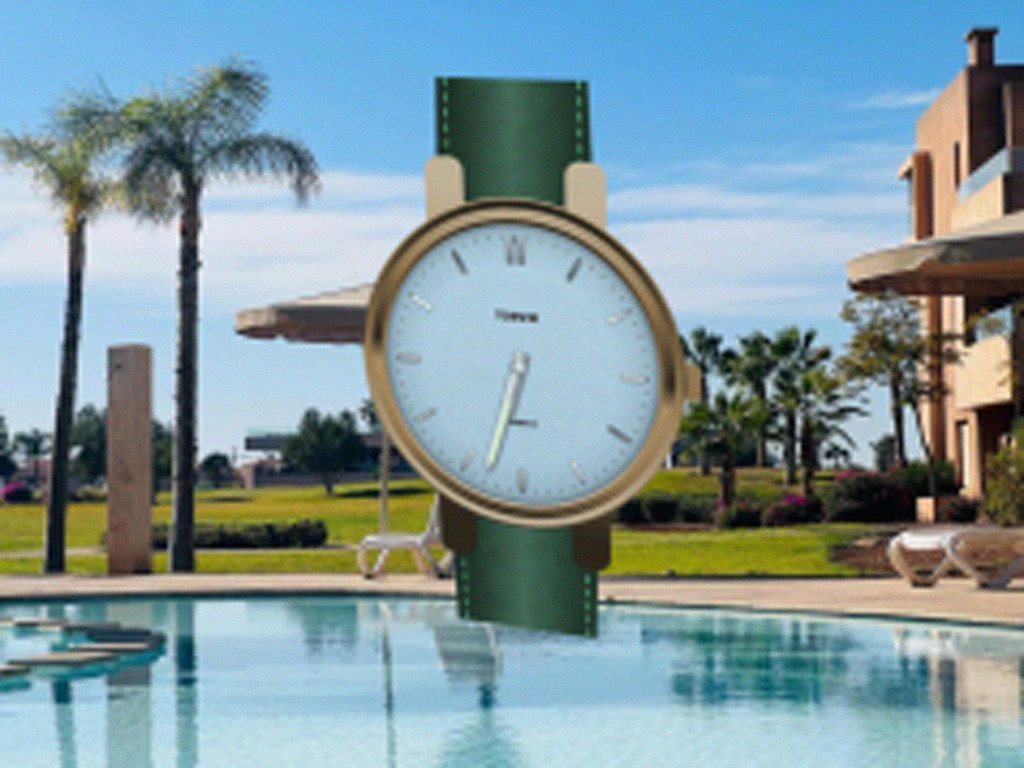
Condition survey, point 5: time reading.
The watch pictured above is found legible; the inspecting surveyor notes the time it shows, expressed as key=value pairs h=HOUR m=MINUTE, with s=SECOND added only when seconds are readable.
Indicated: h=6 m=33
